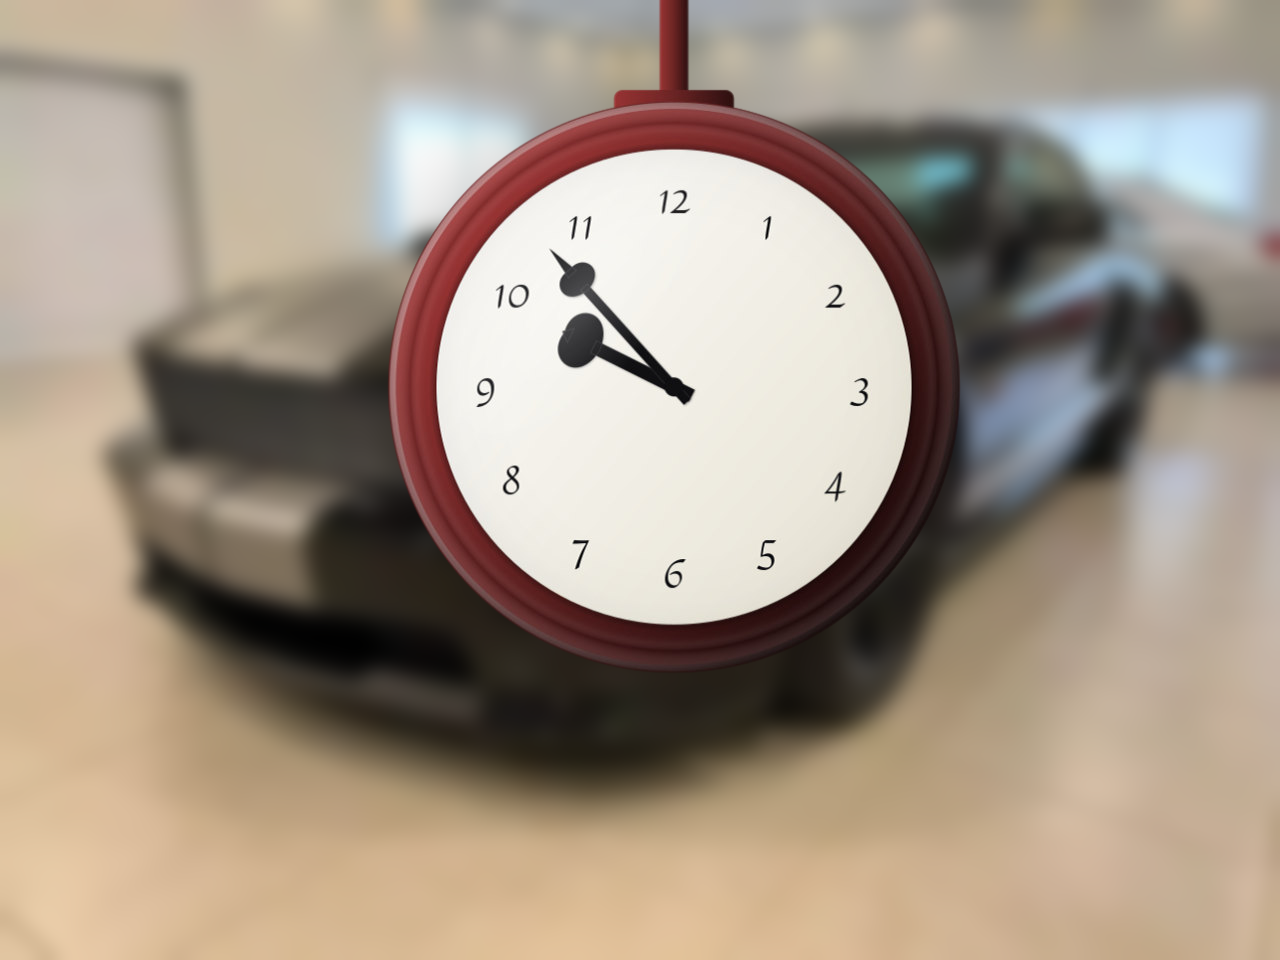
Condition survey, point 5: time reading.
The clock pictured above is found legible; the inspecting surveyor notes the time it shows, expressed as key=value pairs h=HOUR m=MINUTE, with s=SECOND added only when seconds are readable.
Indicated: h=9 m=53
